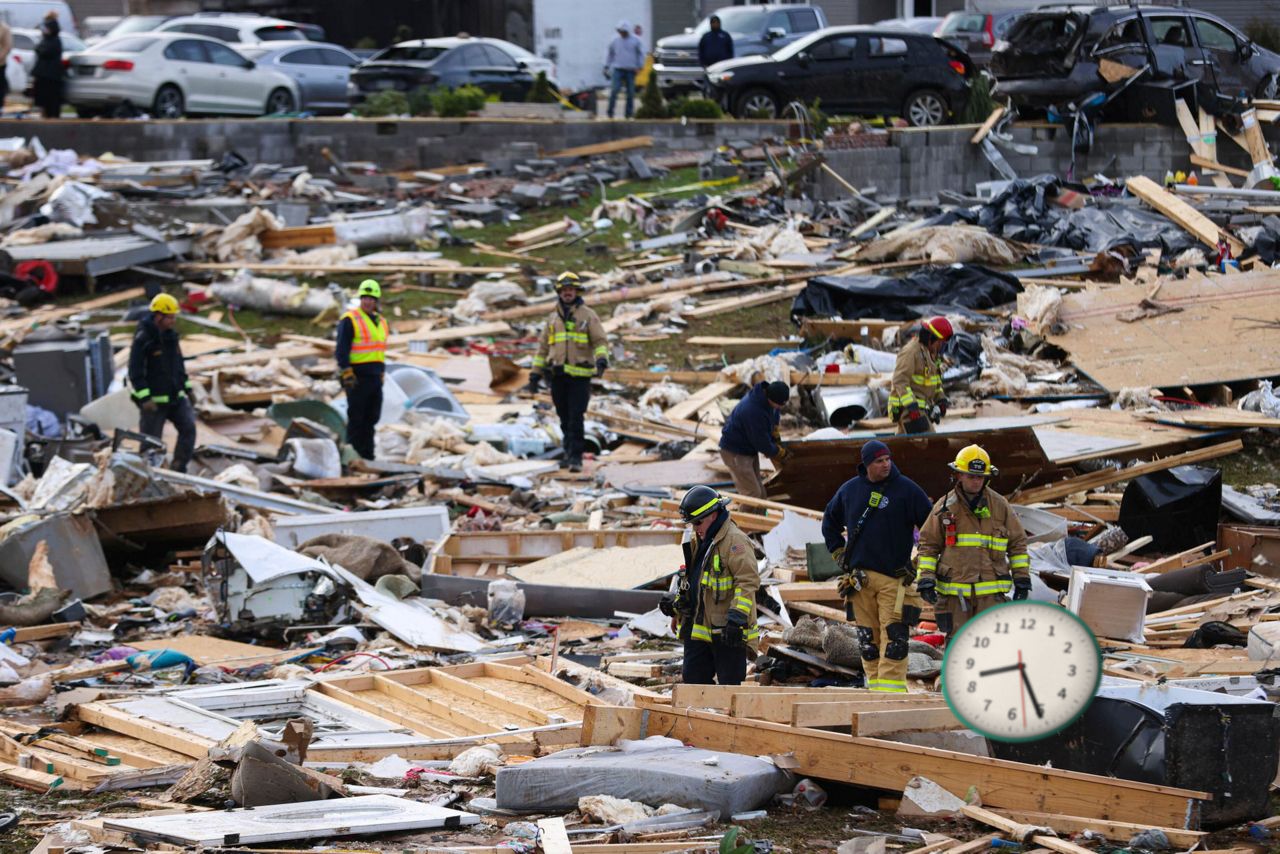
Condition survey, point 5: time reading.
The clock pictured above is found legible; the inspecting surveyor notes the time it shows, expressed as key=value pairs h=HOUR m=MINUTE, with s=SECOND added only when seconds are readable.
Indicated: h=8 m=25 s=28
